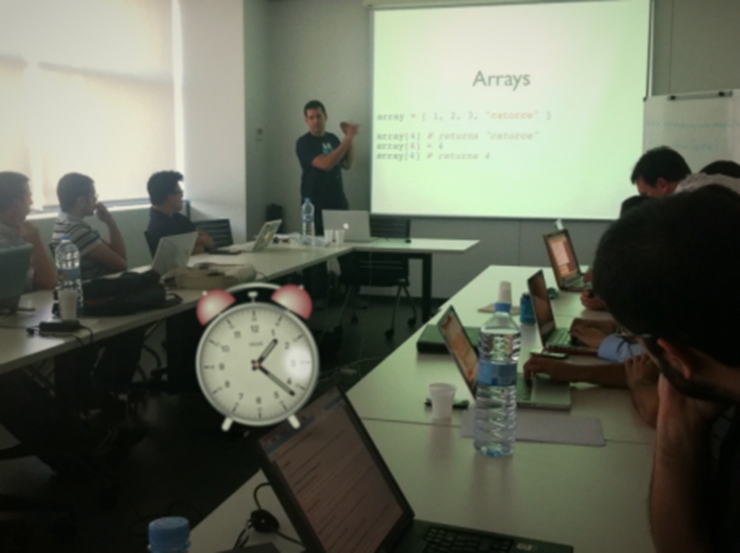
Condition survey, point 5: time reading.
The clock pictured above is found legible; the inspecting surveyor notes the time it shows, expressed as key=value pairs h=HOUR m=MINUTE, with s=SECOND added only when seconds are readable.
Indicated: h=1 m=22
